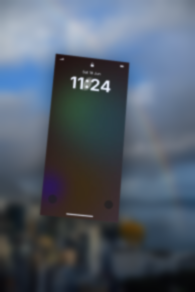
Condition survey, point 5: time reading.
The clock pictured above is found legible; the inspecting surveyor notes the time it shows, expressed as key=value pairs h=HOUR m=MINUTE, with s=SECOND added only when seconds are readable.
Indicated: h=11 m=24
